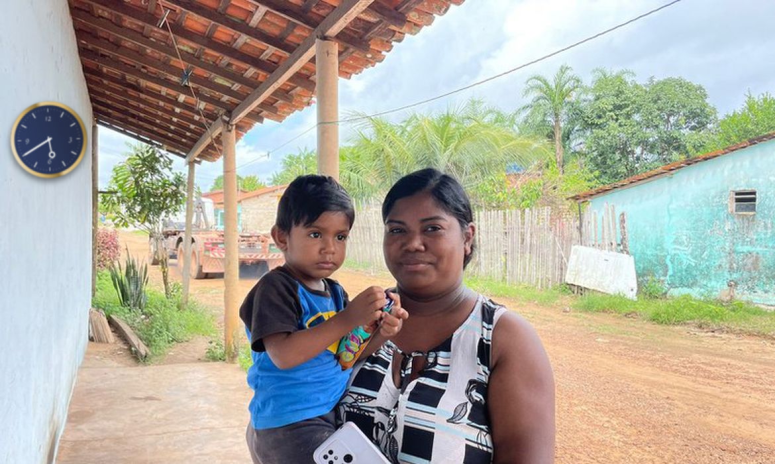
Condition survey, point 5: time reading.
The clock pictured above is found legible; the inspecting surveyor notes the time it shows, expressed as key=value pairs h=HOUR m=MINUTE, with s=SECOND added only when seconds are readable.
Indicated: h=5 m=40
